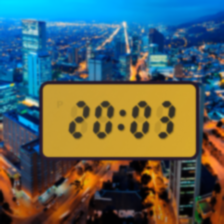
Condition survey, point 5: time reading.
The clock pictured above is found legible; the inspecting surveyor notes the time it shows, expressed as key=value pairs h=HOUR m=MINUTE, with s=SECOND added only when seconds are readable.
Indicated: h=20 m=3
